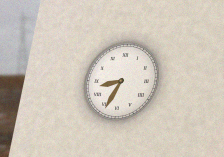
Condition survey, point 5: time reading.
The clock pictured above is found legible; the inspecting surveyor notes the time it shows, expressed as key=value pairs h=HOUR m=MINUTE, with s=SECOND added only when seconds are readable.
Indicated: h=8 m=34
